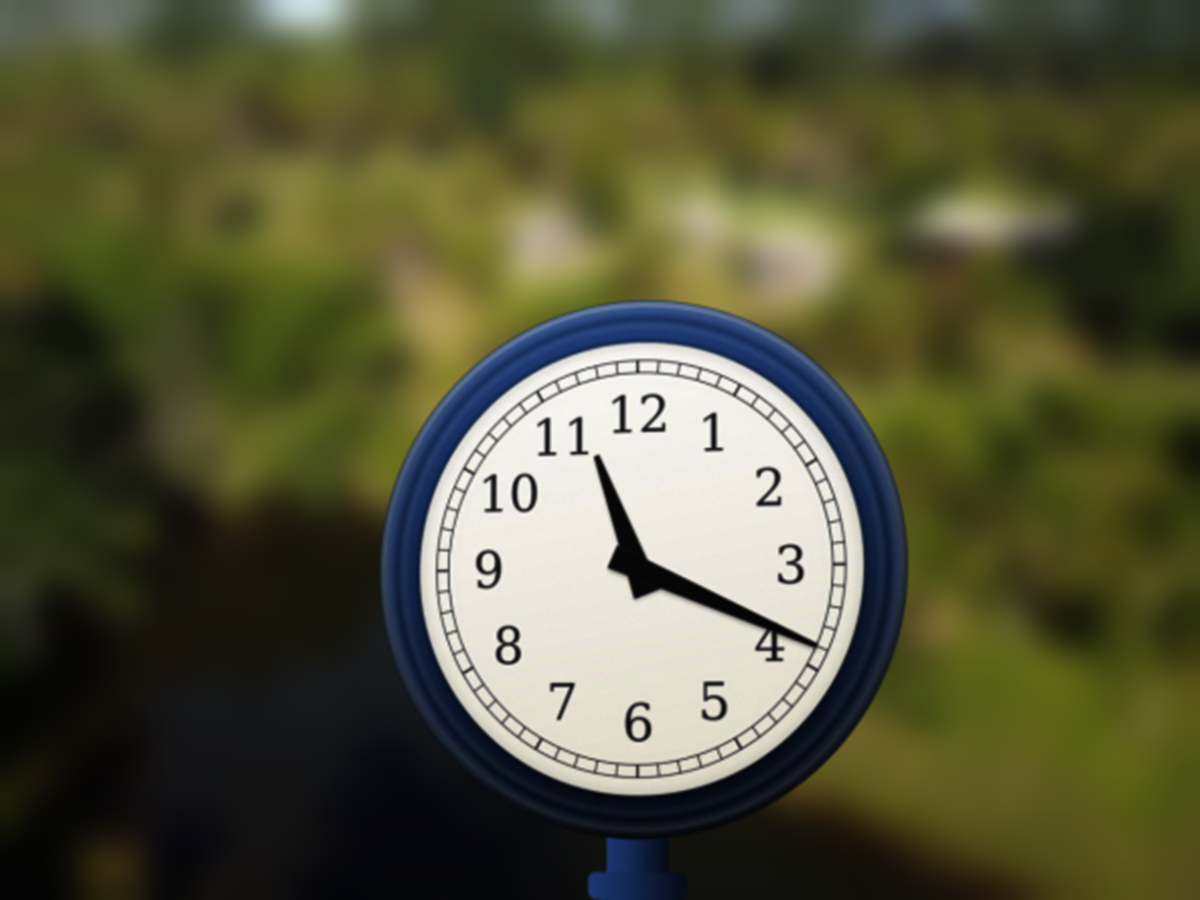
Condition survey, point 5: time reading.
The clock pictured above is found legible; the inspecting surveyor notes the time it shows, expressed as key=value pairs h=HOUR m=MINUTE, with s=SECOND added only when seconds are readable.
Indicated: h=11 m=19
